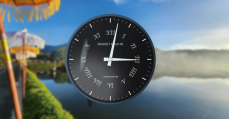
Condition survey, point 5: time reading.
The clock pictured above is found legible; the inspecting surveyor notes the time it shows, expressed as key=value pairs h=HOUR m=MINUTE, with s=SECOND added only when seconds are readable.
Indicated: h=3 m=2
